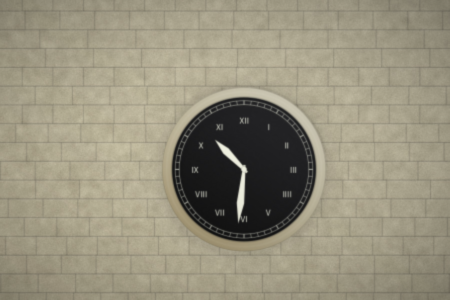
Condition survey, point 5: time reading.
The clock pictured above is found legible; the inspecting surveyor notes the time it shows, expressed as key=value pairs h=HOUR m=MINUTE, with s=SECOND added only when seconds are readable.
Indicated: h=10 m=31
